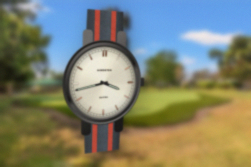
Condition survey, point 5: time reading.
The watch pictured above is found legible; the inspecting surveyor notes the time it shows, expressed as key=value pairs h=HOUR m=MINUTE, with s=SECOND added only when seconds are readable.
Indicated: h=3 m=43
